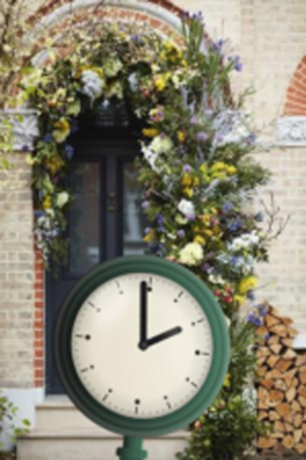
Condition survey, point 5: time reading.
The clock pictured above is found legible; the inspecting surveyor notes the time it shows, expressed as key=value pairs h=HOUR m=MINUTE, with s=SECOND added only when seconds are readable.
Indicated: h=1 m=59
